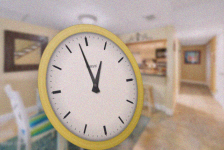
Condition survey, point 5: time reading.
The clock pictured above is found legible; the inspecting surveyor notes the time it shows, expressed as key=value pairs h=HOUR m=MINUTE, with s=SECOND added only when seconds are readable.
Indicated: h=12 m=58
